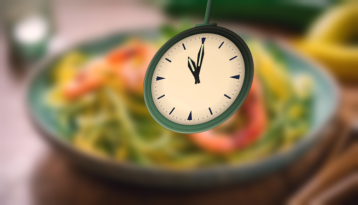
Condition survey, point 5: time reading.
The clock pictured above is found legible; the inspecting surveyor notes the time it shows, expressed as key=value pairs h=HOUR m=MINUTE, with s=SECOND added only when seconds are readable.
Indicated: h=11 m=0
